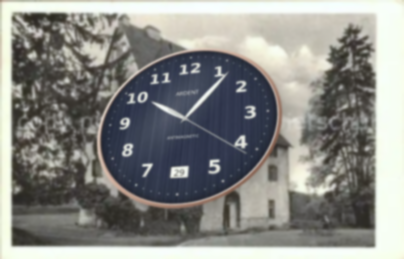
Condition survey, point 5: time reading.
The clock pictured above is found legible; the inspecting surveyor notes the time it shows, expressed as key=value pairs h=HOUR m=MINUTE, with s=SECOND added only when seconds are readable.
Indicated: h=10 m=6 s=21
